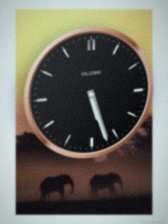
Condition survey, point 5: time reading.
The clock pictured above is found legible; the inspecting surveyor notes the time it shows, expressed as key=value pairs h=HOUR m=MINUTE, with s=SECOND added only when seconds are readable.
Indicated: h=5 m=27
